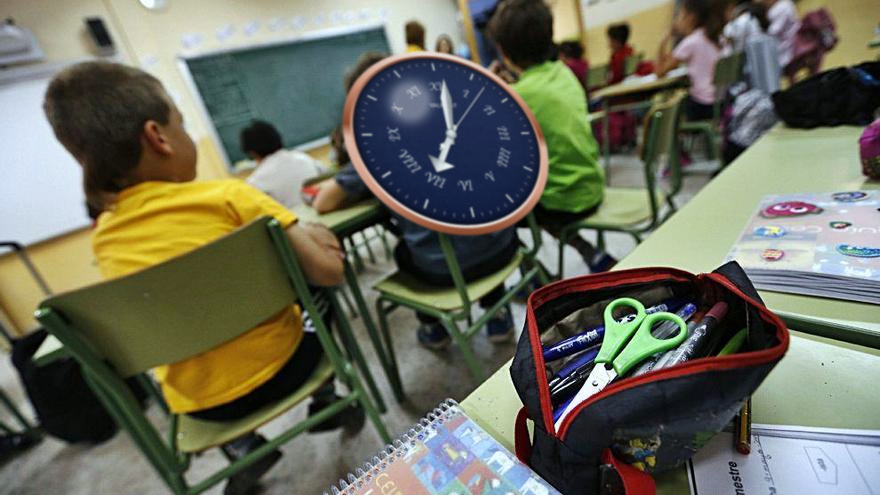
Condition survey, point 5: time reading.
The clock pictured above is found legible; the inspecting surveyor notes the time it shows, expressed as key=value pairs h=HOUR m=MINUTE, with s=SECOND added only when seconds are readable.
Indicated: h=7 m=1 s=7
